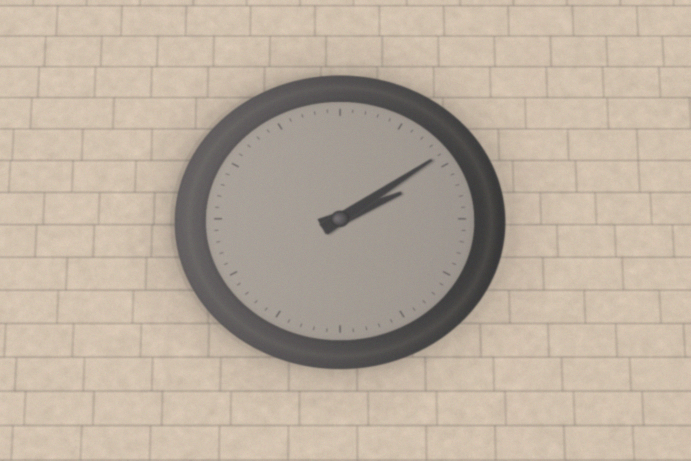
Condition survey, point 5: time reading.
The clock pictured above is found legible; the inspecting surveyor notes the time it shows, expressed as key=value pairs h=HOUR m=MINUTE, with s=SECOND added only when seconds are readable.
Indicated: h=2 m=9
